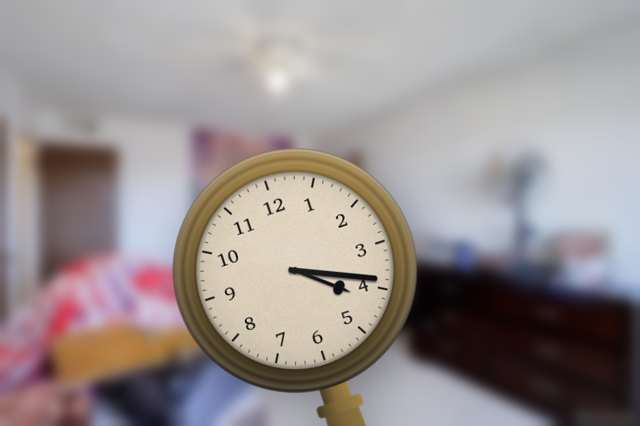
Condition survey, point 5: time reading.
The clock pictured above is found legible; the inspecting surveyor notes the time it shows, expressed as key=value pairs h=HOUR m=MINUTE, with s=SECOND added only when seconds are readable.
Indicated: h=4 m=19
